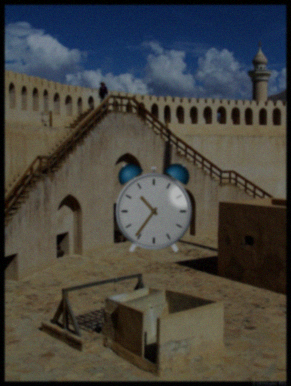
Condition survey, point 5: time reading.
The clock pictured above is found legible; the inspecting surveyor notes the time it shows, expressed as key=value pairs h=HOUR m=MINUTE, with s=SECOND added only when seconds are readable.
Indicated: h=10 m=36
